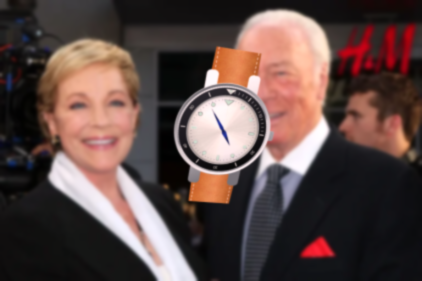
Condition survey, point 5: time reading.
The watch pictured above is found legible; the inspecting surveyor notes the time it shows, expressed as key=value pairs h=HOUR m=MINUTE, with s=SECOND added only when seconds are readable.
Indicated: h=4 m=54
